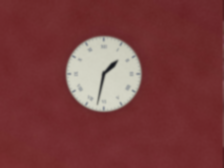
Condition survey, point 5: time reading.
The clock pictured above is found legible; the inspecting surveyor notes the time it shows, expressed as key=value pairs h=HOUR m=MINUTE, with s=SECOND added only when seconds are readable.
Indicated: h=1 m=32
